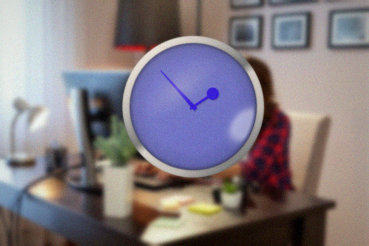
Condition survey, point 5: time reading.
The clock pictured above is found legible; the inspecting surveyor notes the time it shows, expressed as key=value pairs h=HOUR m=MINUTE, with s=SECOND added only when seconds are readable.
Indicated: h=1 m=53
